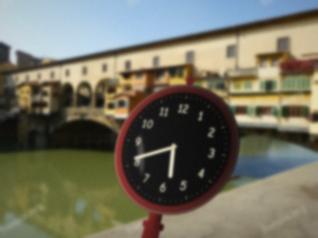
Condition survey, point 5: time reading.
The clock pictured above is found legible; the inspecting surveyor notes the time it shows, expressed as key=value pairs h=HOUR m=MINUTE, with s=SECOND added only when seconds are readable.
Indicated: h=5 m=41
